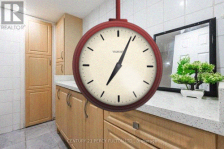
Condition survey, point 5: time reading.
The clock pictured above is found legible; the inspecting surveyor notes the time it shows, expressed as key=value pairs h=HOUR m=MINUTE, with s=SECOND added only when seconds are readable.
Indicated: h=7 m=4
